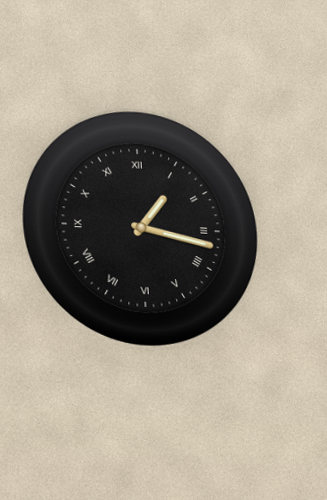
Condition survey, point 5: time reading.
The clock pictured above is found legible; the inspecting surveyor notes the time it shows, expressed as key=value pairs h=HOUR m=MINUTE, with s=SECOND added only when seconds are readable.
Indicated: h=1 m=17
